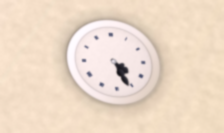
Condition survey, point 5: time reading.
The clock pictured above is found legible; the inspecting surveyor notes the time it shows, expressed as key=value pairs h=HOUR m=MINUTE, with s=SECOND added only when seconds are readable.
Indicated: h=4 m=26
